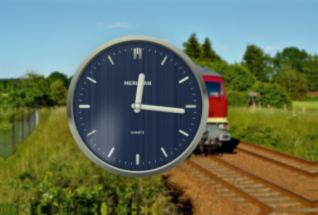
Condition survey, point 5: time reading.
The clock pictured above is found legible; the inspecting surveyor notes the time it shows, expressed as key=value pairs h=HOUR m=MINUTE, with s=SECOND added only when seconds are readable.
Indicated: h=12 m=16
